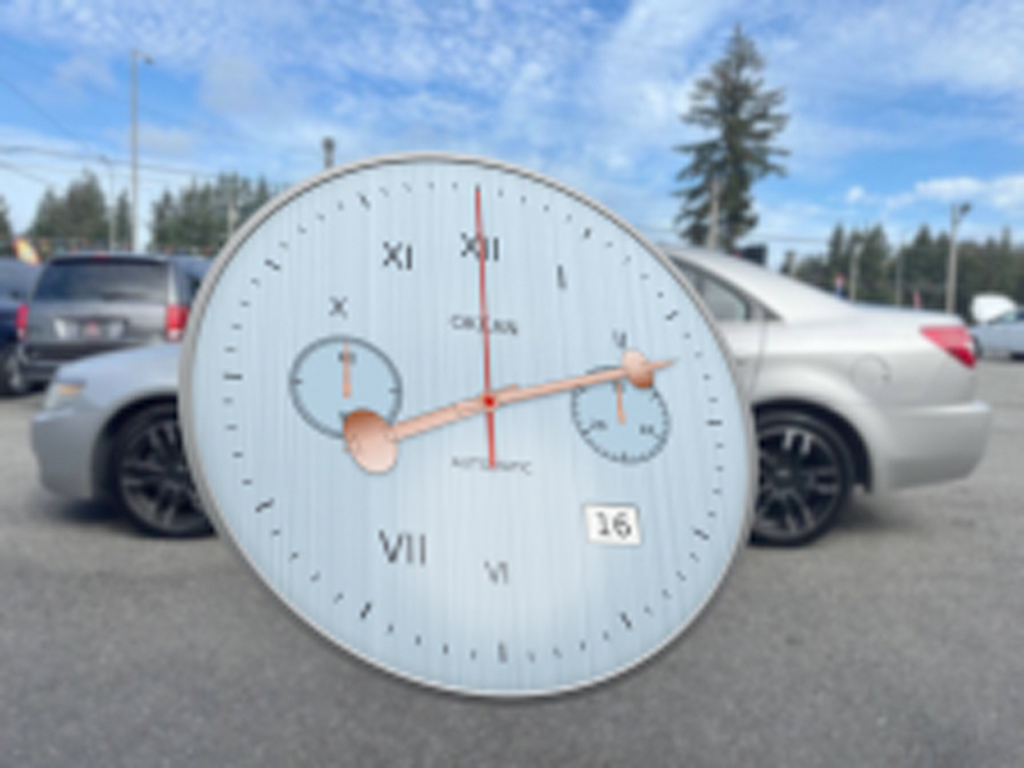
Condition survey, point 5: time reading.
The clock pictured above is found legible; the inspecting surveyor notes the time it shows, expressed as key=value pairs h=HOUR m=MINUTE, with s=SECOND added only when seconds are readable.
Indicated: h=8 m=12
